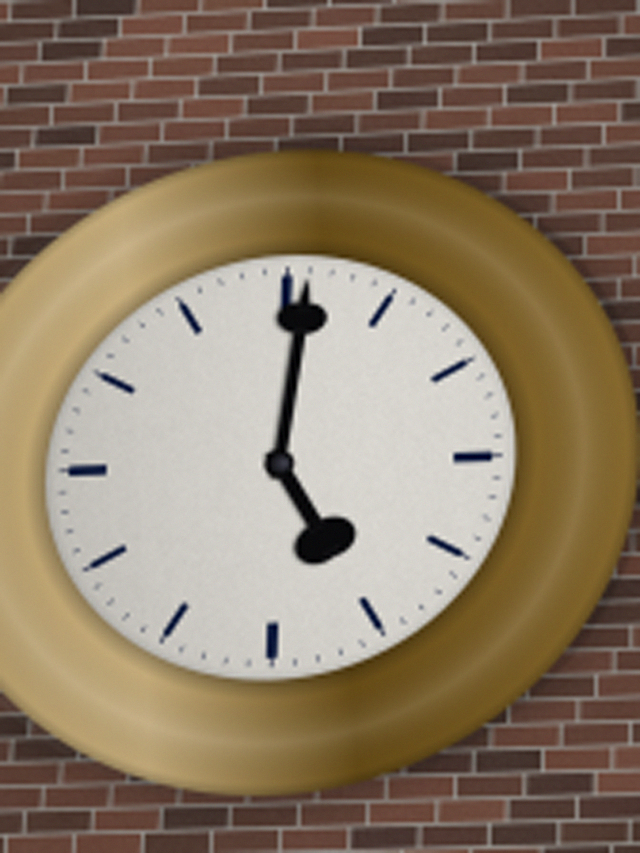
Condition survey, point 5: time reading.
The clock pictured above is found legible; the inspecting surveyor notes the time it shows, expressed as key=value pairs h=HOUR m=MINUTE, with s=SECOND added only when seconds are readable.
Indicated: h=5 m=1
